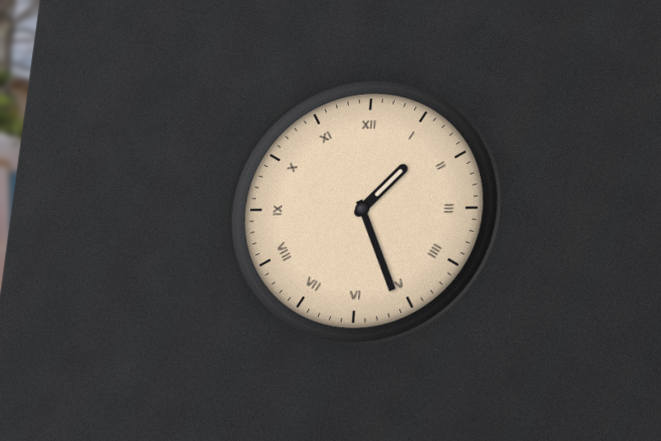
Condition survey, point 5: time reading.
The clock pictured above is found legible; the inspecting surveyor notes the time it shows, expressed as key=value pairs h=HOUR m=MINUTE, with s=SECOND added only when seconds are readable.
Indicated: h=1 m=26
